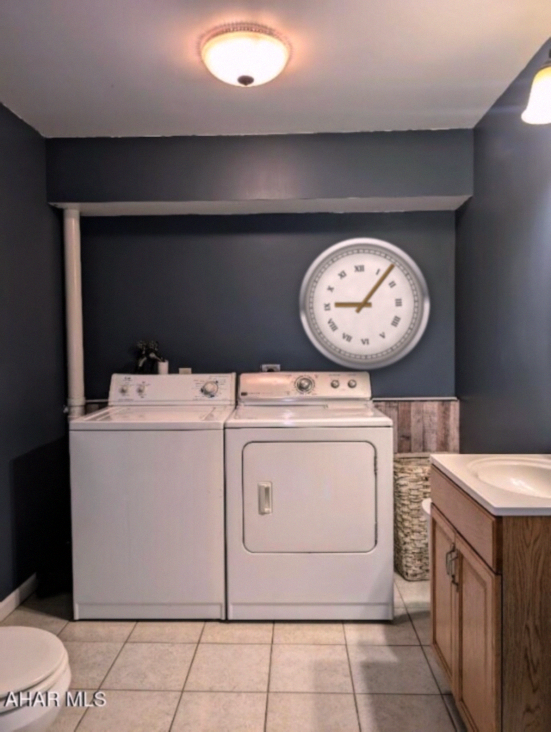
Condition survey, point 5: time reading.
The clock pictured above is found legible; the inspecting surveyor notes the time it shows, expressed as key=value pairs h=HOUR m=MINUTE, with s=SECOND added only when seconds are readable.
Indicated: h=9 m=7
